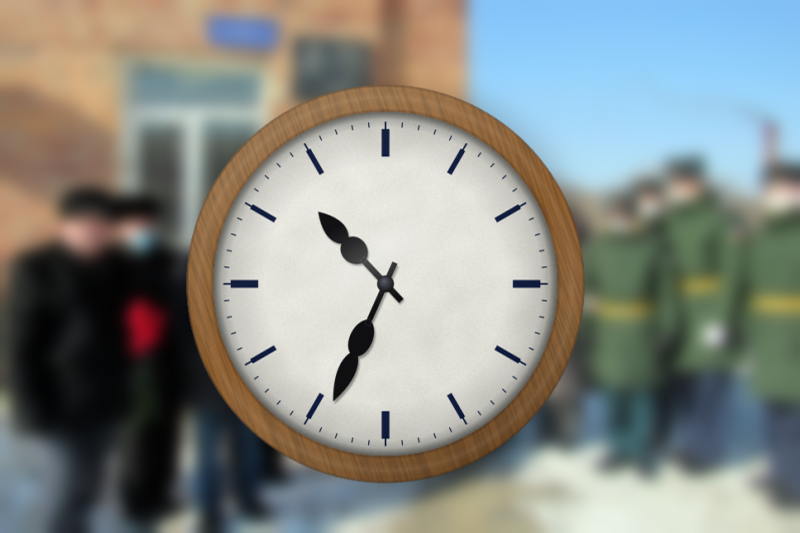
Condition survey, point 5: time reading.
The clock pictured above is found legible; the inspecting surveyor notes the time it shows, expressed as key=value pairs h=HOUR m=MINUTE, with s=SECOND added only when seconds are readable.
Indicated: h=10 m=34
